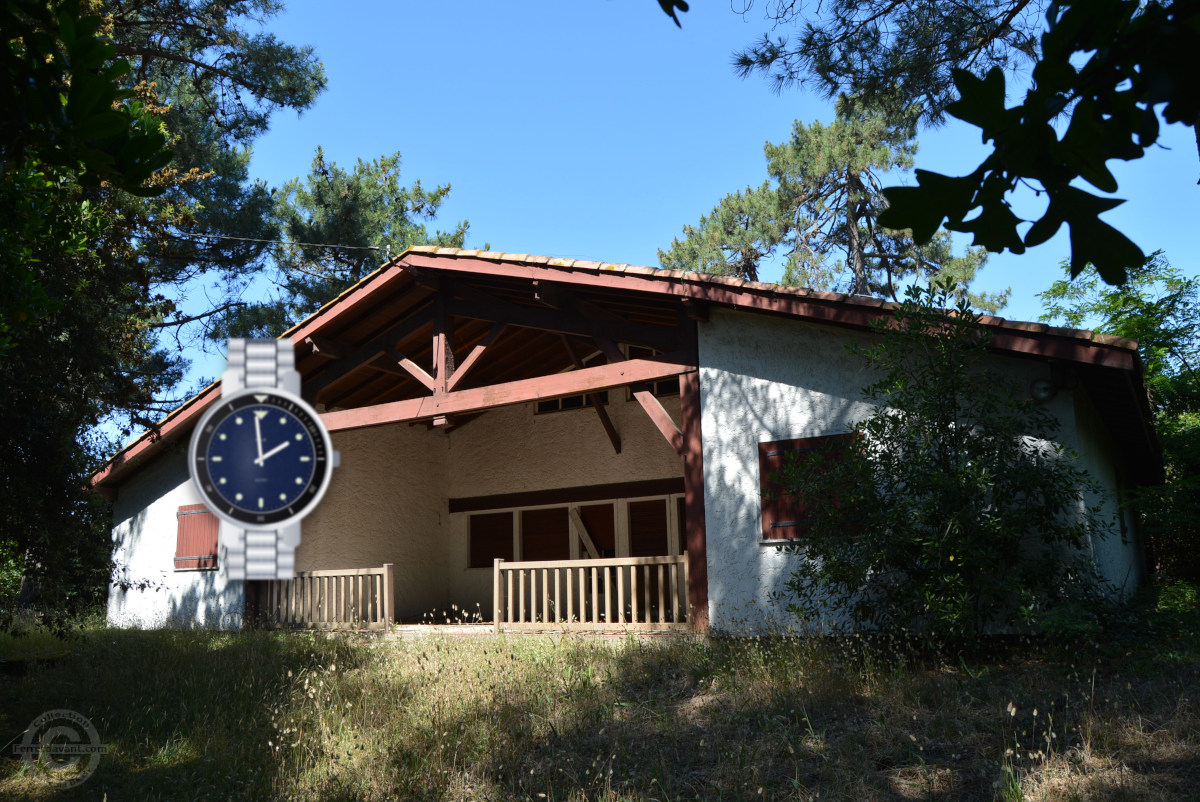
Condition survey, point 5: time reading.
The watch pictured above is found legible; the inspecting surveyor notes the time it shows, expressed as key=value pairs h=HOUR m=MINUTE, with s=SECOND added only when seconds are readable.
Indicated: h=1 m=59
